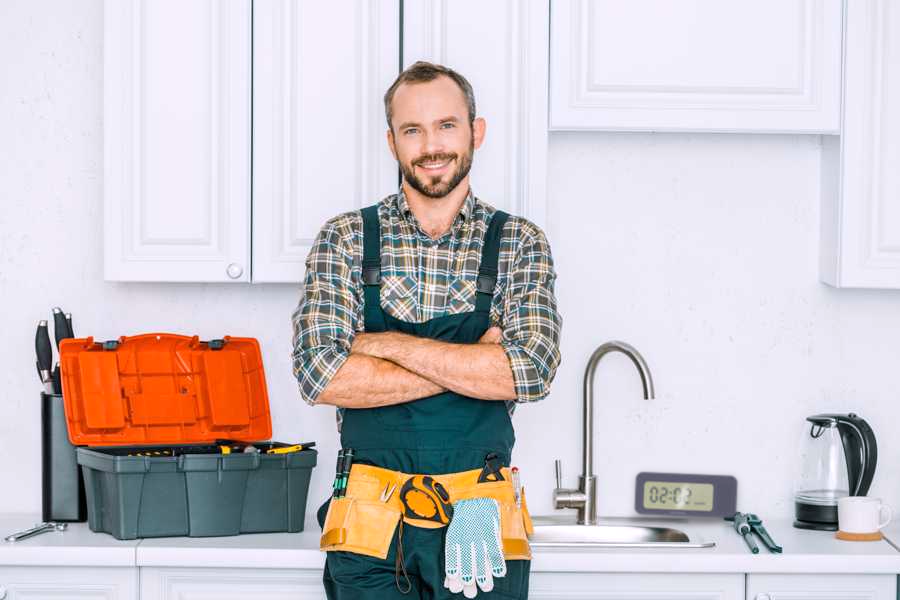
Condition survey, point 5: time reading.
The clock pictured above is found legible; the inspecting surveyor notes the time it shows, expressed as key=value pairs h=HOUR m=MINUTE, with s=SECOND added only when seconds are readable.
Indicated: h=2 m=2
